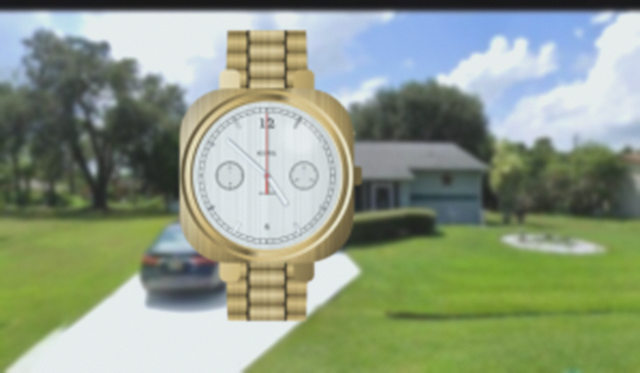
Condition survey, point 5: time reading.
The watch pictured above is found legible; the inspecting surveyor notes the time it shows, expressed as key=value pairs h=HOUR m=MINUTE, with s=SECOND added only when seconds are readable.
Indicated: h=4 m=52
